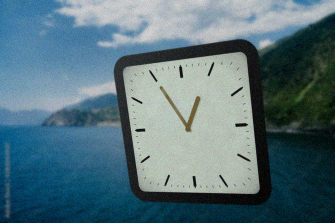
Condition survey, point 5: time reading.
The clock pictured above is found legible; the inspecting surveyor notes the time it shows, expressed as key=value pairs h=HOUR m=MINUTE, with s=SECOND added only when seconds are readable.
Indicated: h=12 m=55
